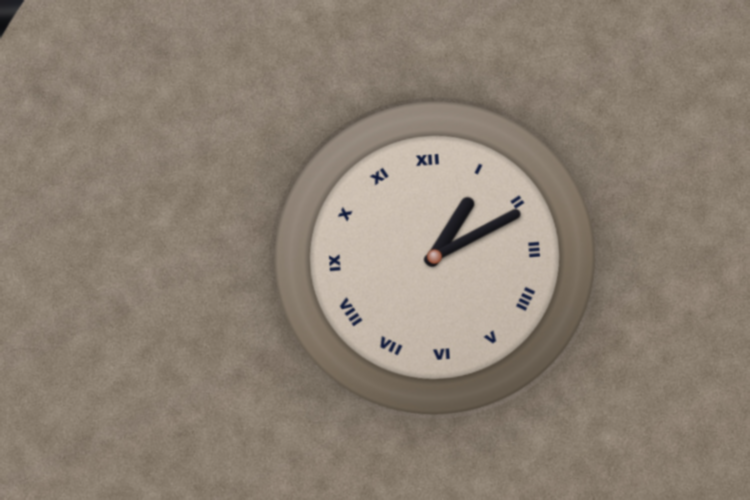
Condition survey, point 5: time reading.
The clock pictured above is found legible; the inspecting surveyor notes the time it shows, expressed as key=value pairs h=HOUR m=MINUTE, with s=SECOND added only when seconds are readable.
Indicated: h=1 m=11
